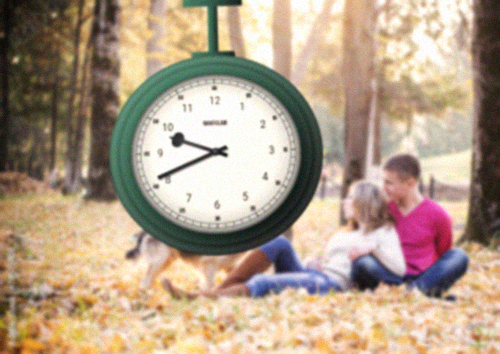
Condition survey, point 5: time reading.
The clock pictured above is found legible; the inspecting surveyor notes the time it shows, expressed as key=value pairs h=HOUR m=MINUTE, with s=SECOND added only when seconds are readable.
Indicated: h=9 m=41
